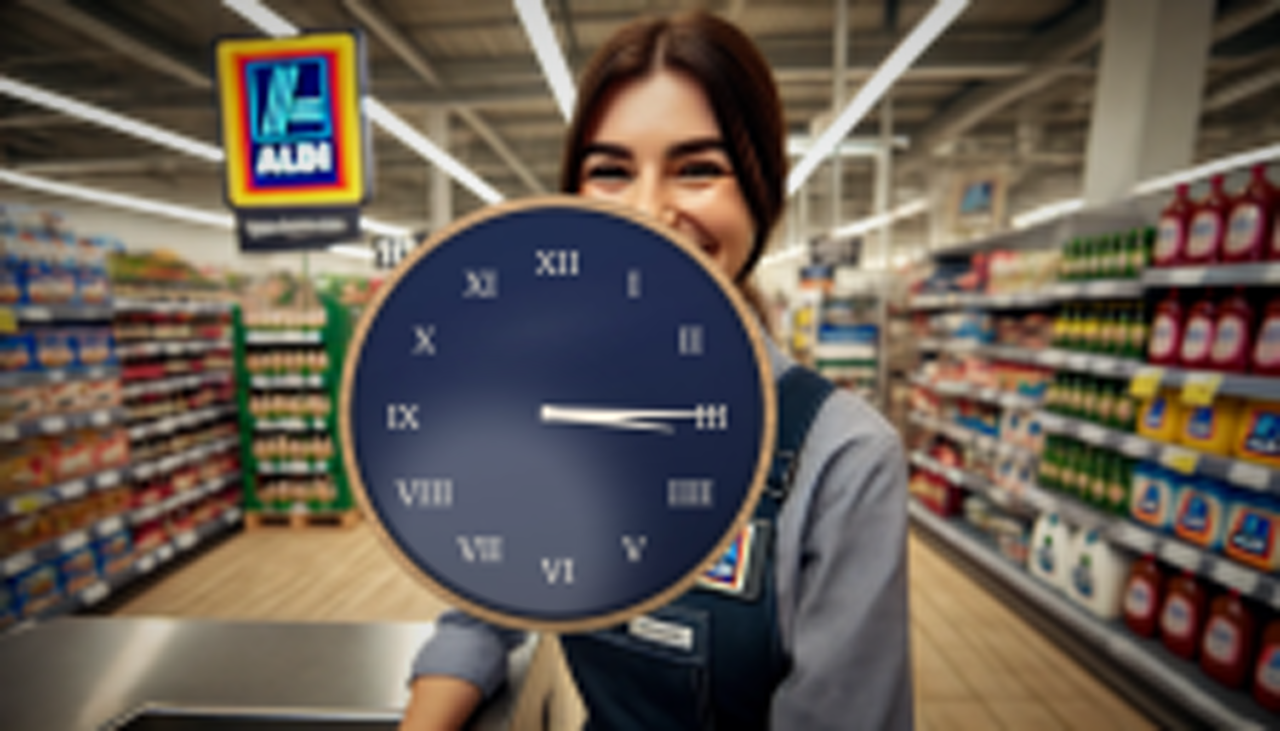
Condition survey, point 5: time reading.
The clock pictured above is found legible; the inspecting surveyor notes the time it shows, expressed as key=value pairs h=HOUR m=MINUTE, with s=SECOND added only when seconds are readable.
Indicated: h=3 m=15
